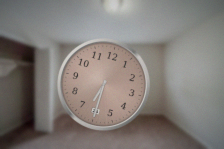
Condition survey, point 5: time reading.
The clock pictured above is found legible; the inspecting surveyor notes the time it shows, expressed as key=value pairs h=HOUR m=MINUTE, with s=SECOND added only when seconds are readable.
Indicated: h=6 m=30
